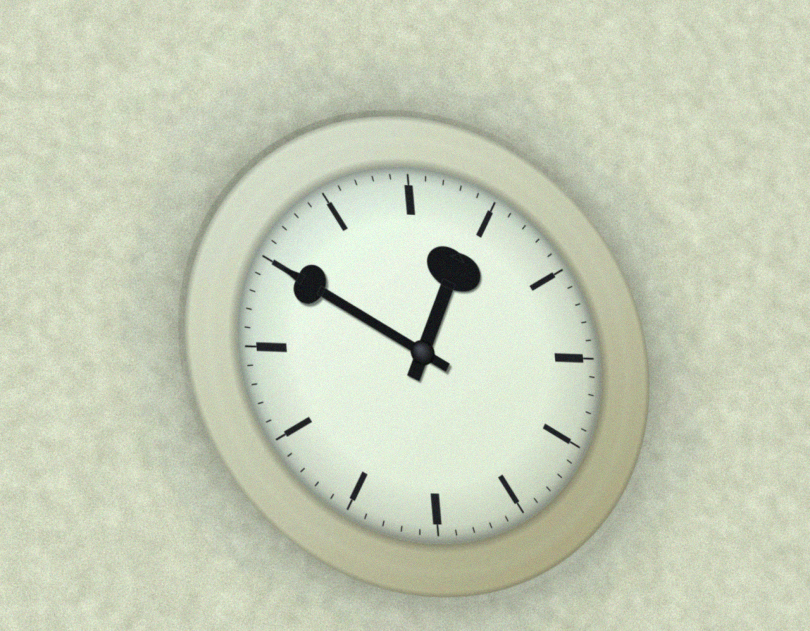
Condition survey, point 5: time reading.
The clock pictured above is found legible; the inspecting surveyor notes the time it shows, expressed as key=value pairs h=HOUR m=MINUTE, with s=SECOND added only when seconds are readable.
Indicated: h=12 m=50
